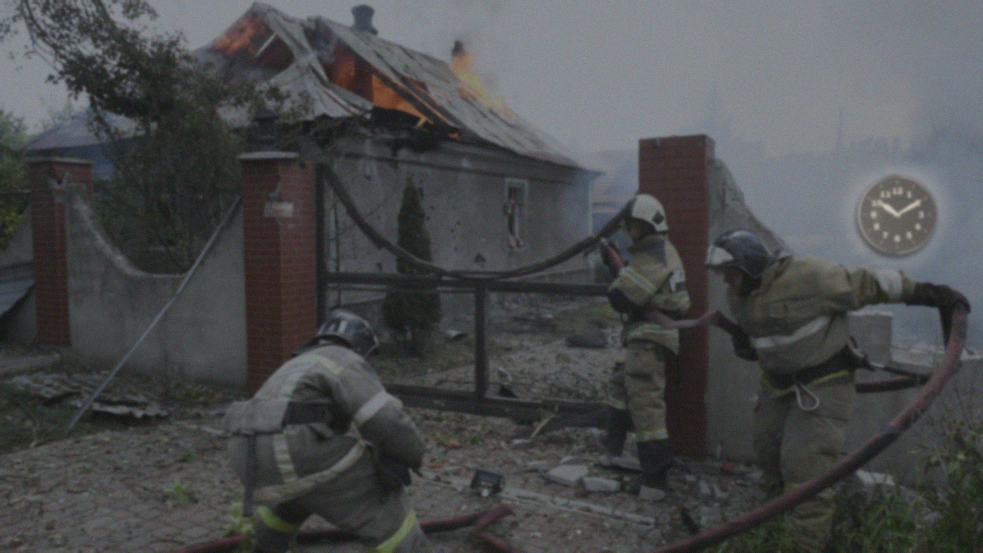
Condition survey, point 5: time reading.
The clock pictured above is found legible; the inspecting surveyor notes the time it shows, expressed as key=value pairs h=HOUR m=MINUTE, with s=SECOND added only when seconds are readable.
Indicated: h=10 m=10
